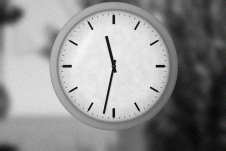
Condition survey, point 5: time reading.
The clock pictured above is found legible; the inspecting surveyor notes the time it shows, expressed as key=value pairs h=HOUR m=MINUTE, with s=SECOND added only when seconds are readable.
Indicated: h=11 m=32
